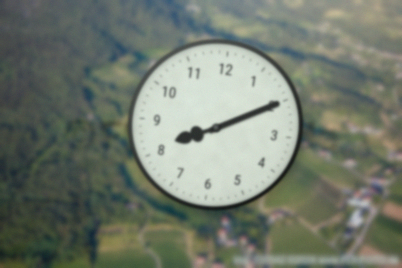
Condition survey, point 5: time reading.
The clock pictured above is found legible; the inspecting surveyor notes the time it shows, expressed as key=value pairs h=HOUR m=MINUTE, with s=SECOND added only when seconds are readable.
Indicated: h=8 m=10
